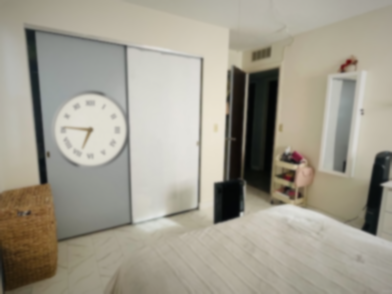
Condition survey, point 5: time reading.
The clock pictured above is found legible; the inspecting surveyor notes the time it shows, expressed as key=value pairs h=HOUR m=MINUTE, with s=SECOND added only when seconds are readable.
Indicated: h=6 m=46
